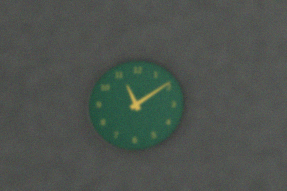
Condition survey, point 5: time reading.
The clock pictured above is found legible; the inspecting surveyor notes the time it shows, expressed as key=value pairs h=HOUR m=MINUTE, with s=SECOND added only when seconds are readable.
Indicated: h=11 m=9
